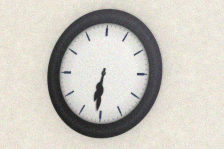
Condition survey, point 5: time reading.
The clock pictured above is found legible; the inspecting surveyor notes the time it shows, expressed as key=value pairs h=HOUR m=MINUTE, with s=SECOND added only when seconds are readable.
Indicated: h=6 m=31
